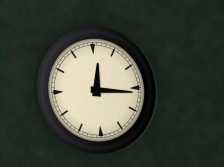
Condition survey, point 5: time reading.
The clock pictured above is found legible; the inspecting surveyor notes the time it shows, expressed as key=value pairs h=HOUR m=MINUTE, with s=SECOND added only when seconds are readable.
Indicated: h=12 m=16
